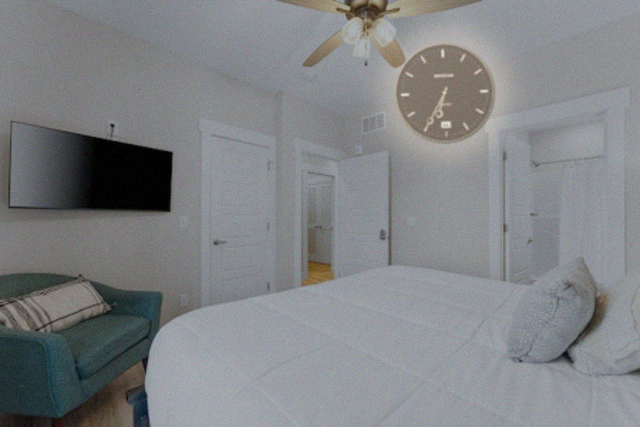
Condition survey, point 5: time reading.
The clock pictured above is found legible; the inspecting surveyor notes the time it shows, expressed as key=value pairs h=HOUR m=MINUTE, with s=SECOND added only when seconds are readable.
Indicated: h=6 m=35
